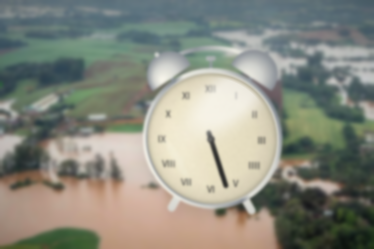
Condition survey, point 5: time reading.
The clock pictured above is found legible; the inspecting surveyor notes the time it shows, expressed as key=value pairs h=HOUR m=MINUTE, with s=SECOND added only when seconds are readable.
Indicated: h=5 m=27
